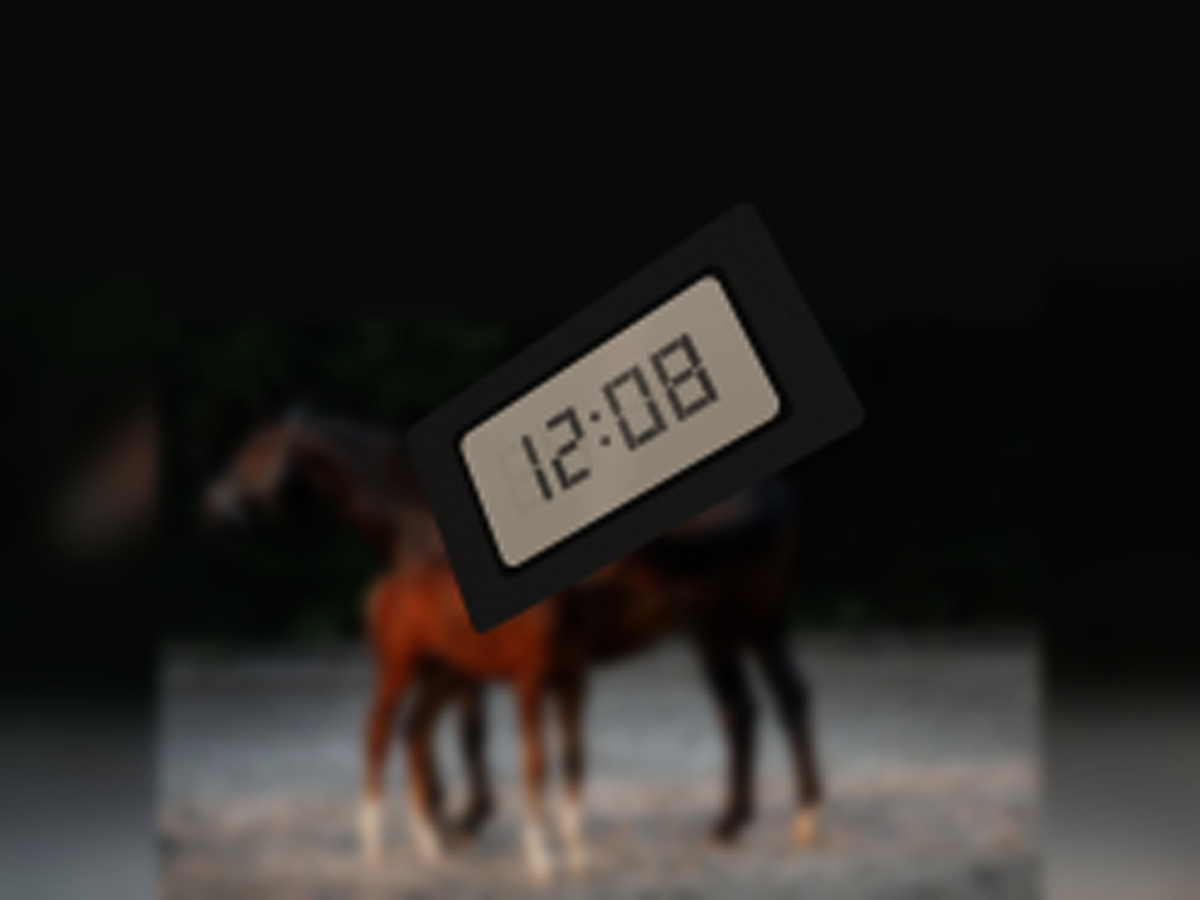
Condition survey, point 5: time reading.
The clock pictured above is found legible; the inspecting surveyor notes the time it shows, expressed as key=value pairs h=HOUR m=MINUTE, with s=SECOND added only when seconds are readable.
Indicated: h=12 m=8
